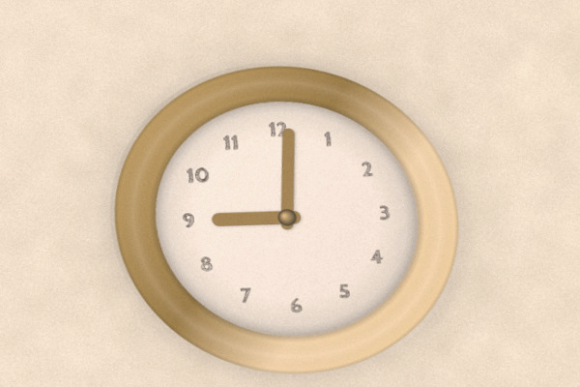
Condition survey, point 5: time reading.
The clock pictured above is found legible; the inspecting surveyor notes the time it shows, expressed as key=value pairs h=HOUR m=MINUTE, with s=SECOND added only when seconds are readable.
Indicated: h=9 m=1
